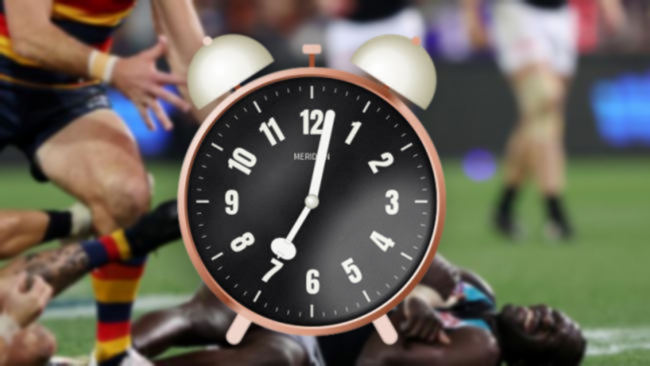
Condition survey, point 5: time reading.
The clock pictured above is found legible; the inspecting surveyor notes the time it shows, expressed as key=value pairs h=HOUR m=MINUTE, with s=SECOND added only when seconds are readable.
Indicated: h=7 m=2
